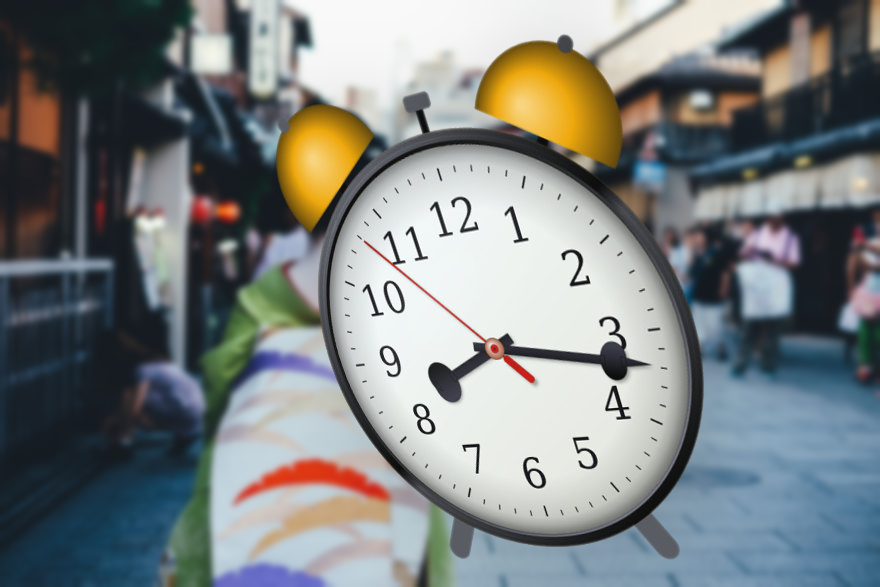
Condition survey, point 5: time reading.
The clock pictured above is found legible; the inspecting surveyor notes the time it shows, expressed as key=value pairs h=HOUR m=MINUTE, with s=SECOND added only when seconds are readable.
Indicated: h=8 m=16 s=53
